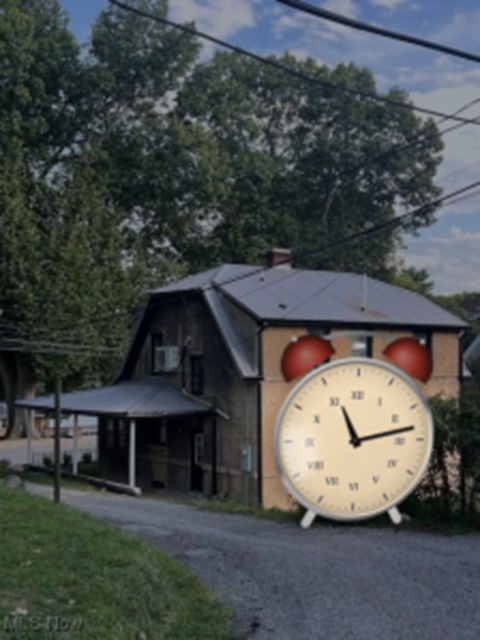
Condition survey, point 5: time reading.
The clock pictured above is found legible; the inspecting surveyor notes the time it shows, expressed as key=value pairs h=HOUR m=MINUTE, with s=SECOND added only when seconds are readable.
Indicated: h=11 m=13
